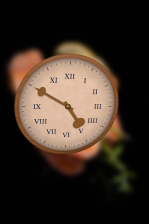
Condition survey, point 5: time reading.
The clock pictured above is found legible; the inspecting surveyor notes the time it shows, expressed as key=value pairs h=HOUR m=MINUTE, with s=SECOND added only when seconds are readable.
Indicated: h=4 m=50
